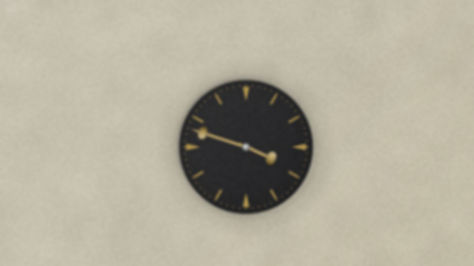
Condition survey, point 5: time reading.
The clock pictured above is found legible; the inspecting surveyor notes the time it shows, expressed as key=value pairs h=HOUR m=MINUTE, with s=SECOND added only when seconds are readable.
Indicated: h=3 m=48
